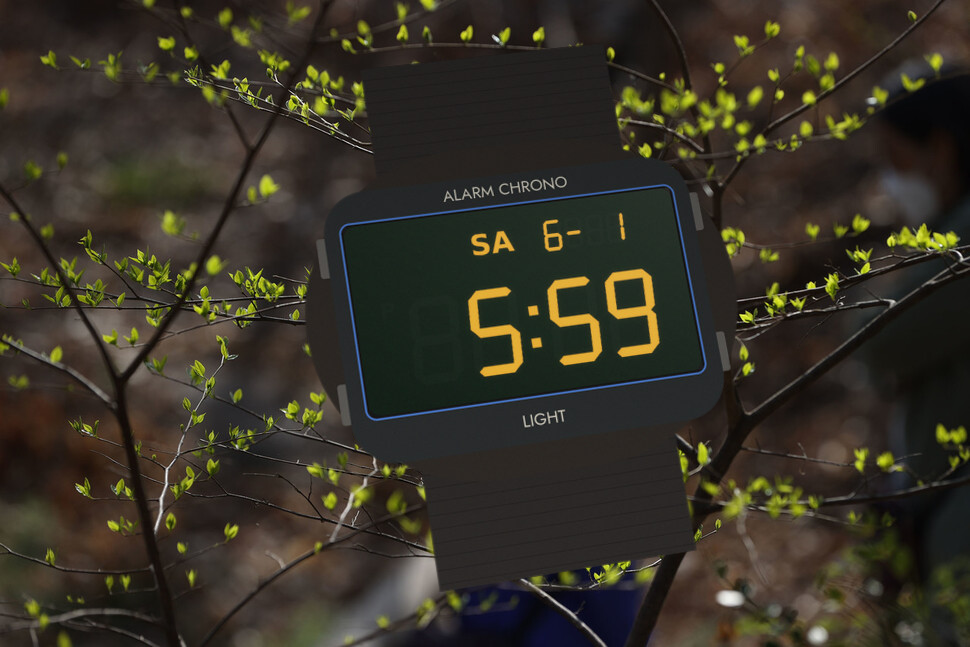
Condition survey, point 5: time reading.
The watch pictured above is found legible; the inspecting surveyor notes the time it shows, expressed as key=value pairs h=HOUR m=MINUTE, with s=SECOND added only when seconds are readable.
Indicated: h=5 m=59
